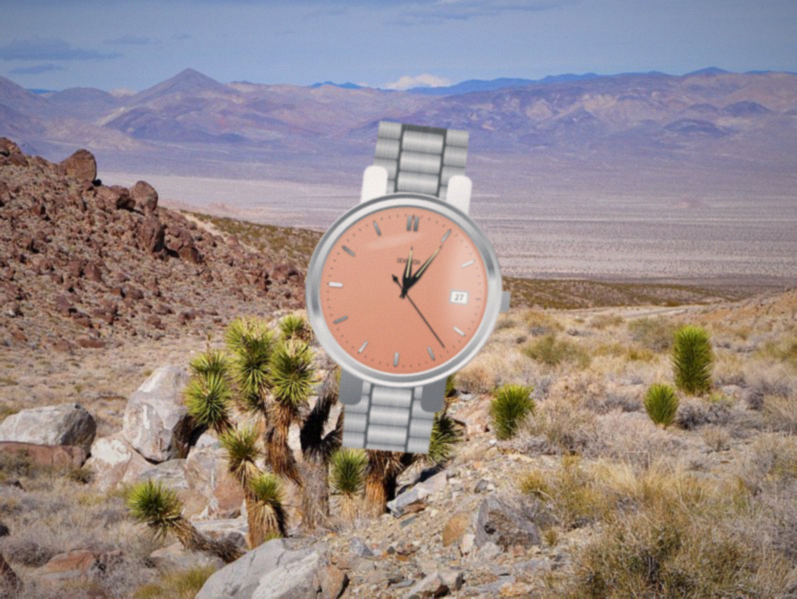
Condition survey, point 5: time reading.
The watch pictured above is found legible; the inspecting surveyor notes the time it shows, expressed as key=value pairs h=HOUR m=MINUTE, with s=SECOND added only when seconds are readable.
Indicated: h=12 m=5 s=23
